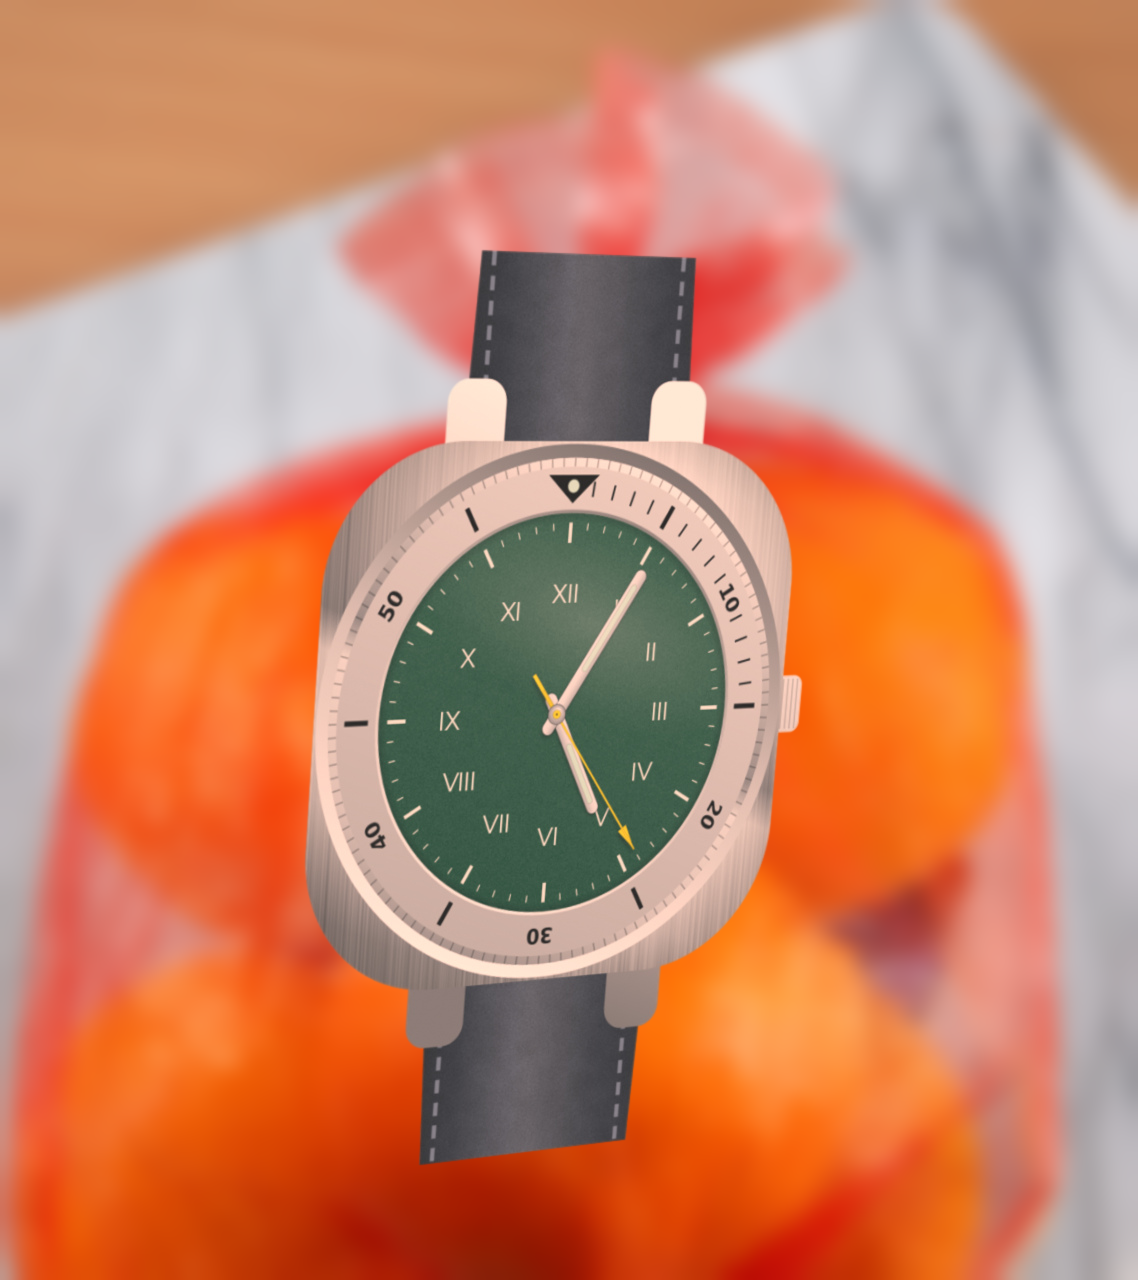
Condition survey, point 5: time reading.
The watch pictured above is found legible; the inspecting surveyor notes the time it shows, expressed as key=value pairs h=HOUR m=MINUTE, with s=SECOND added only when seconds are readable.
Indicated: h=5 m=5 s=24
